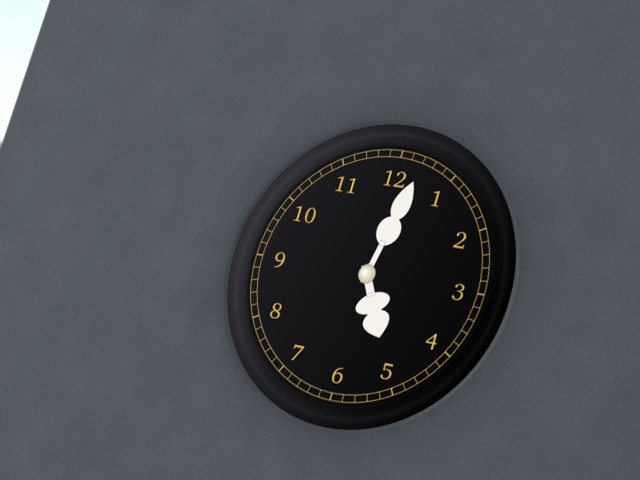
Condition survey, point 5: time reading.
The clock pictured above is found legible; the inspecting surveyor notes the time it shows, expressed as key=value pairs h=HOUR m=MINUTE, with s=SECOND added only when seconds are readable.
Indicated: h=5 m=2
